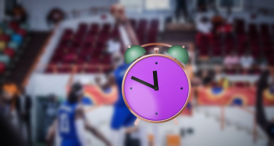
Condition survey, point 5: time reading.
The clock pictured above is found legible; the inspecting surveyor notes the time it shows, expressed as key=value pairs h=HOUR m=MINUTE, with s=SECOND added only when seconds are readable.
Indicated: h=11 m=49
